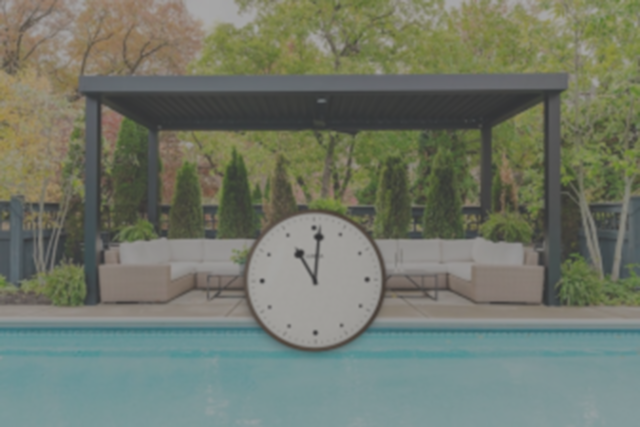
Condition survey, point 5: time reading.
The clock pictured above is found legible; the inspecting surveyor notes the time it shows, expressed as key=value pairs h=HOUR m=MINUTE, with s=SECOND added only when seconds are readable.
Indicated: h=11 m=1
